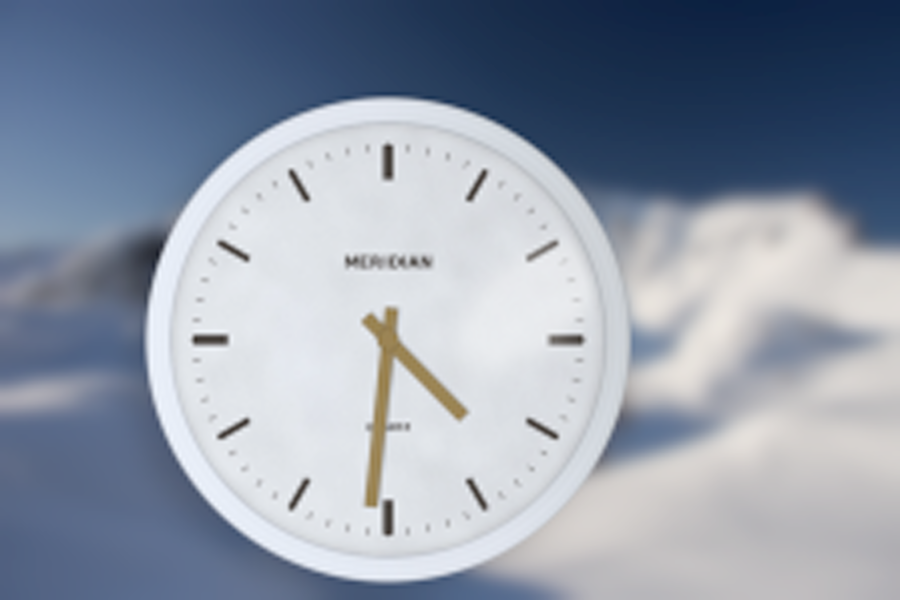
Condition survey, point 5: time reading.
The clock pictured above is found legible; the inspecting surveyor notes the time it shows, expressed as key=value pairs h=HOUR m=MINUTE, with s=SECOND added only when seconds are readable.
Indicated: h=4 m=31
